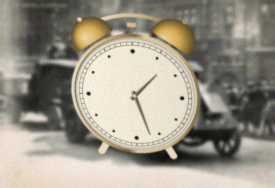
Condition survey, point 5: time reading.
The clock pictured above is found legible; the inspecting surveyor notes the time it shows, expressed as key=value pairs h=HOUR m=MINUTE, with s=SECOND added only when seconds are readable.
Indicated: h=1 m=27
